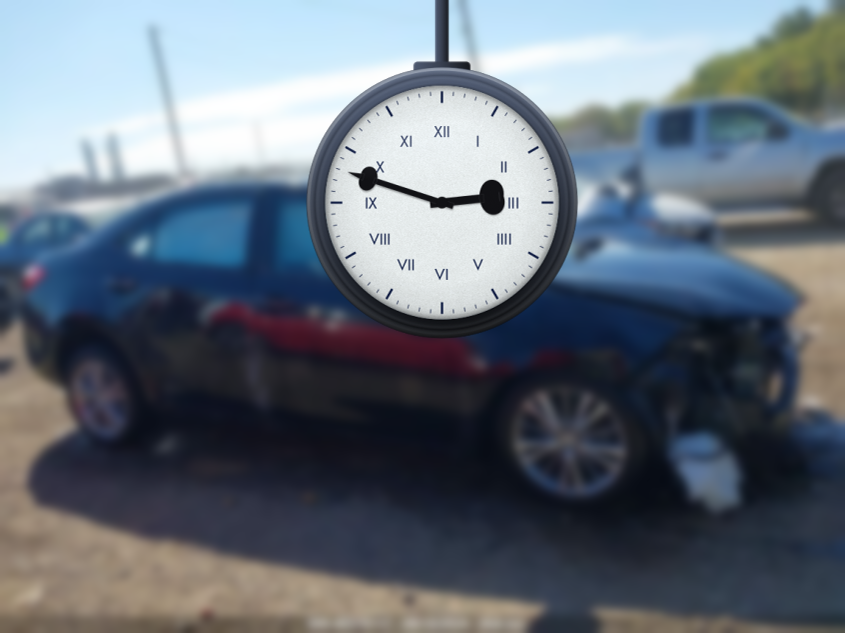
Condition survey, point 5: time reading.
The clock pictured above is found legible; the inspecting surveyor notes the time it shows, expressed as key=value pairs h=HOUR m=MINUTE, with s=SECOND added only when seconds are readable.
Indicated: h=2 m=48
